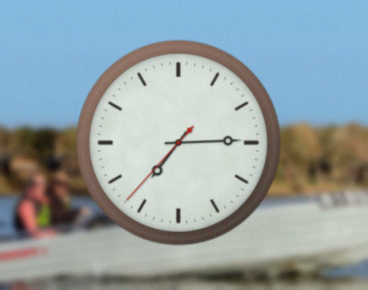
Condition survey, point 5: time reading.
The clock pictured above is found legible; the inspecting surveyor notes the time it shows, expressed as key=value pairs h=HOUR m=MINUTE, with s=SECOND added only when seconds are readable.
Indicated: h=7 m=14 s=37
